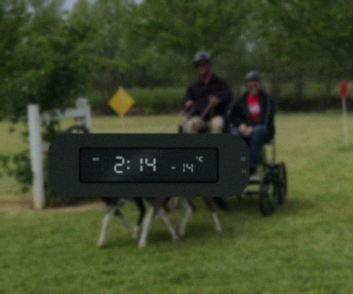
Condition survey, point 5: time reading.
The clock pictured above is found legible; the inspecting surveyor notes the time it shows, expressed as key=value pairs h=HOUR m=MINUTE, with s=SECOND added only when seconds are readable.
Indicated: h=2 m=14
